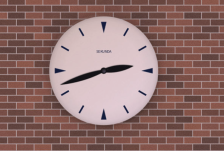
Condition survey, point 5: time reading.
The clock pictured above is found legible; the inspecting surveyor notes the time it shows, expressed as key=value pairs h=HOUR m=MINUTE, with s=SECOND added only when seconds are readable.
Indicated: h=2 m=42
